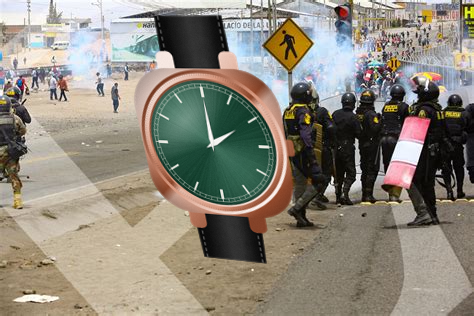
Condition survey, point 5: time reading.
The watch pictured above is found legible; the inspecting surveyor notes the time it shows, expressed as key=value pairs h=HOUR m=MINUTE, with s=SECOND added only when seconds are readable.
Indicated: h=2 m=0
